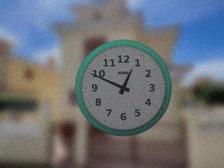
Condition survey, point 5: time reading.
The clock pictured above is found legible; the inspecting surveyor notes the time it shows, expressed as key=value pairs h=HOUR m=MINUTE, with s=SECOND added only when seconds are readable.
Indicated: h=12 m=49
